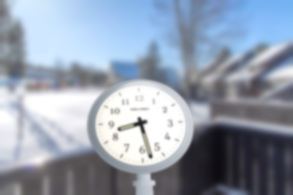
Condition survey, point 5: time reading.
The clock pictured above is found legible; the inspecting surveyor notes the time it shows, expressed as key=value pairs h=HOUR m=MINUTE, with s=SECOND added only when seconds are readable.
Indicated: h=8 m=28
